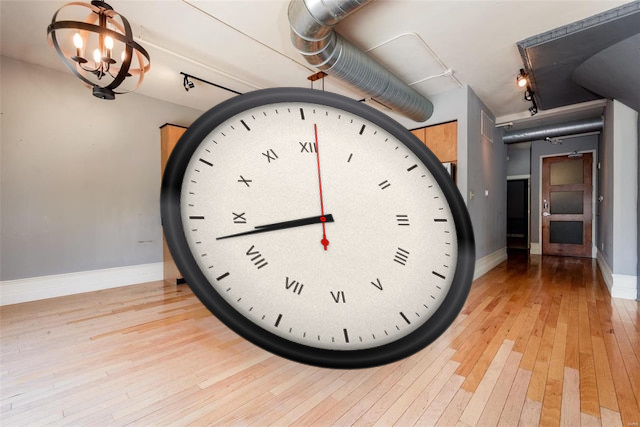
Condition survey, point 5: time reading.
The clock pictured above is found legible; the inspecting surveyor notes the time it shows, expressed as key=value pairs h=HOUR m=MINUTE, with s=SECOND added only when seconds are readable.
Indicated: h=8 m=43 s=1
